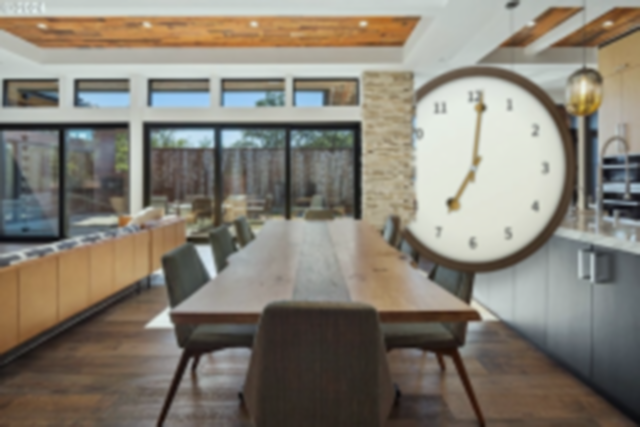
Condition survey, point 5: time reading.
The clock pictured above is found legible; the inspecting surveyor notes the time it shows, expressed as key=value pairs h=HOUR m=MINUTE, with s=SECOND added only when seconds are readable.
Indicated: h=7 m=1
